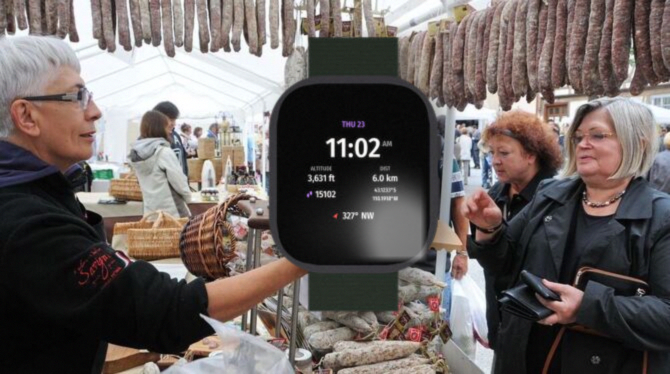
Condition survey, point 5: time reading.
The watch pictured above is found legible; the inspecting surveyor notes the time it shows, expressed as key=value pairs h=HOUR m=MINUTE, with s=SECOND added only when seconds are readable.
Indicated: h=11 m=2
